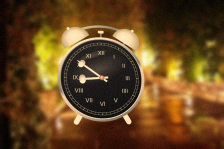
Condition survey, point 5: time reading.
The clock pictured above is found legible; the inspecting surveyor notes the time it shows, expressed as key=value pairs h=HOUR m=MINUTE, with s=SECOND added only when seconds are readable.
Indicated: h=8 m=51
